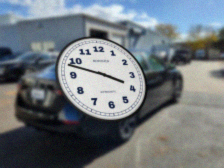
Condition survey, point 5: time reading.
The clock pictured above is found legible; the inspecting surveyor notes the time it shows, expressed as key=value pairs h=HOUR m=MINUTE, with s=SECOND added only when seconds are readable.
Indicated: h=3 m=48
